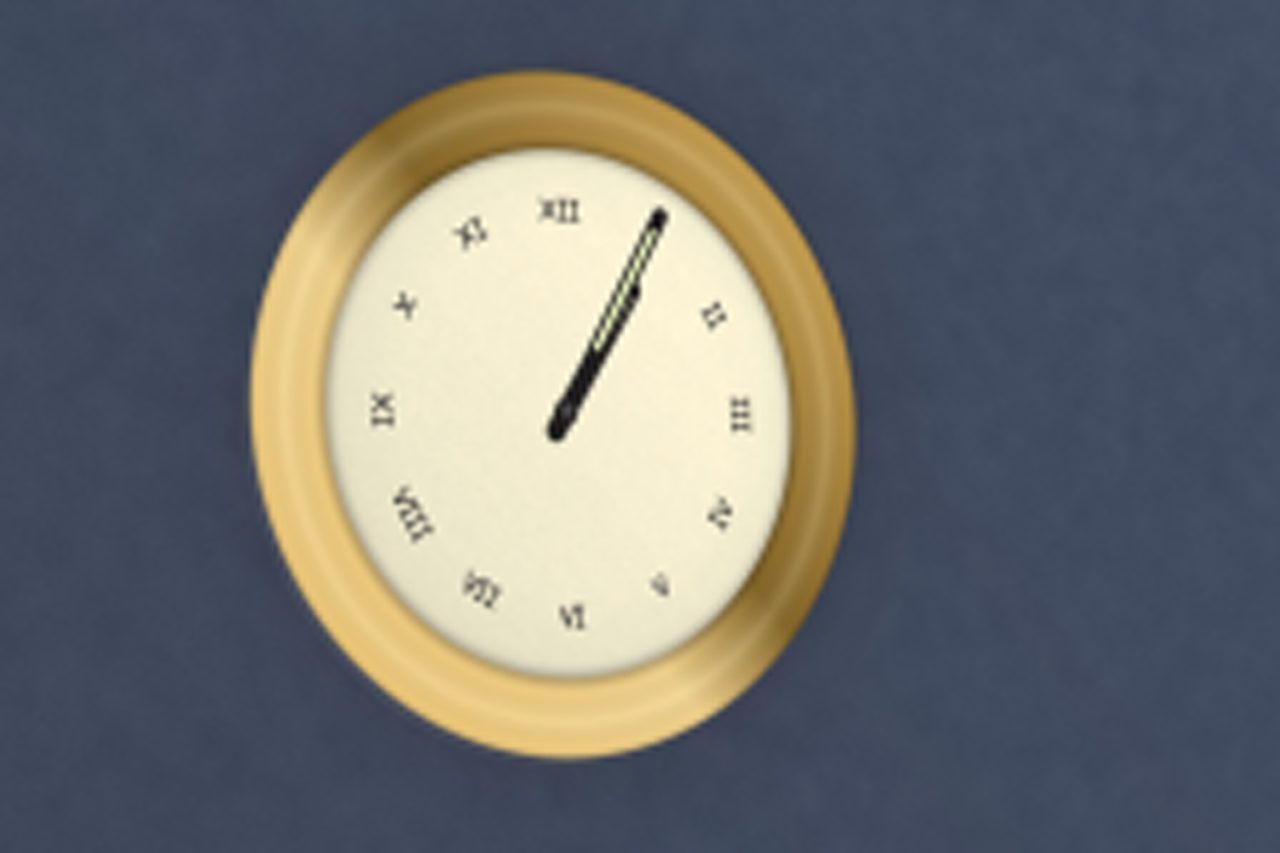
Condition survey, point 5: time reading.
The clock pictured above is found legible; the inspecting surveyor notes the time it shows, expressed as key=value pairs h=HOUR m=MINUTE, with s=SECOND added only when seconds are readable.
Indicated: h=1 m=5
